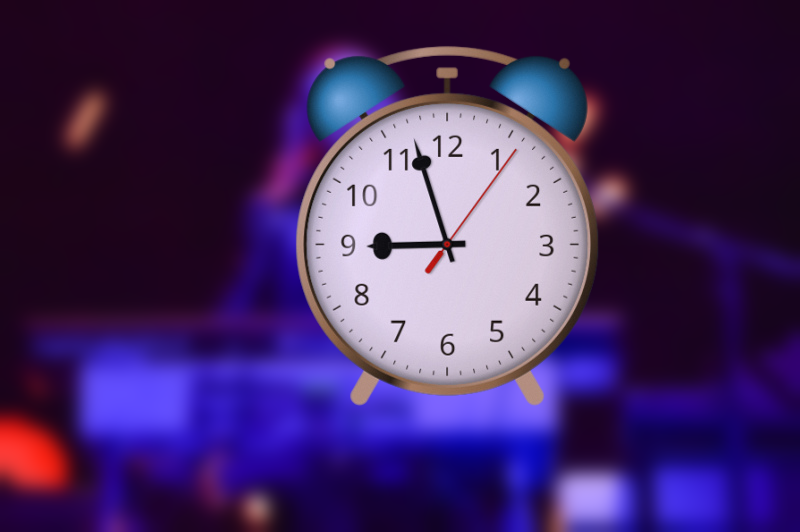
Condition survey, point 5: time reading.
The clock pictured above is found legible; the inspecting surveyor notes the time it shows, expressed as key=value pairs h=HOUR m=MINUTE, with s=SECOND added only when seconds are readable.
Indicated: h=8 m=57 s=6
